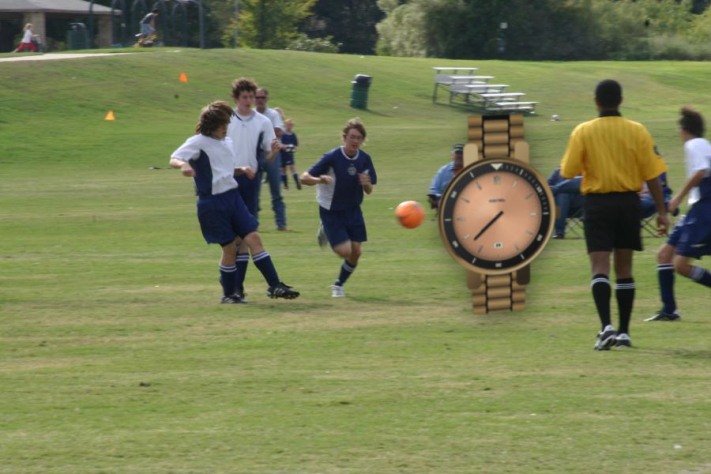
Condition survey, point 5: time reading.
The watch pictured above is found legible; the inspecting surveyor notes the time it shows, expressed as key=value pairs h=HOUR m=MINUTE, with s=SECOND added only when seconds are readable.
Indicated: h=7 m=38
